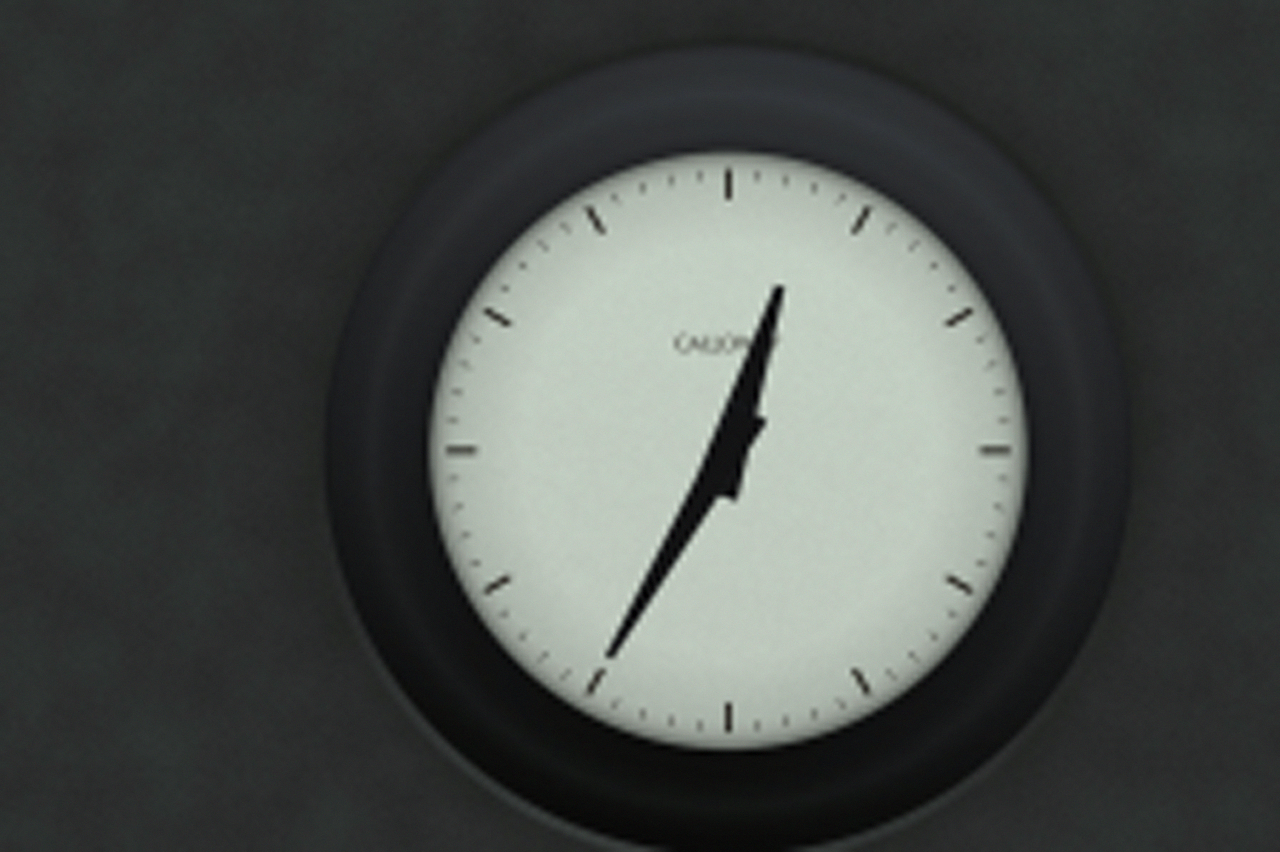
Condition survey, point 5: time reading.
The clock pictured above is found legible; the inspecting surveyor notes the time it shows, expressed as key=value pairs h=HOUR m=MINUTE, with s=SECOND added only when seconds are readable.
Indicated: h=12 m=35
